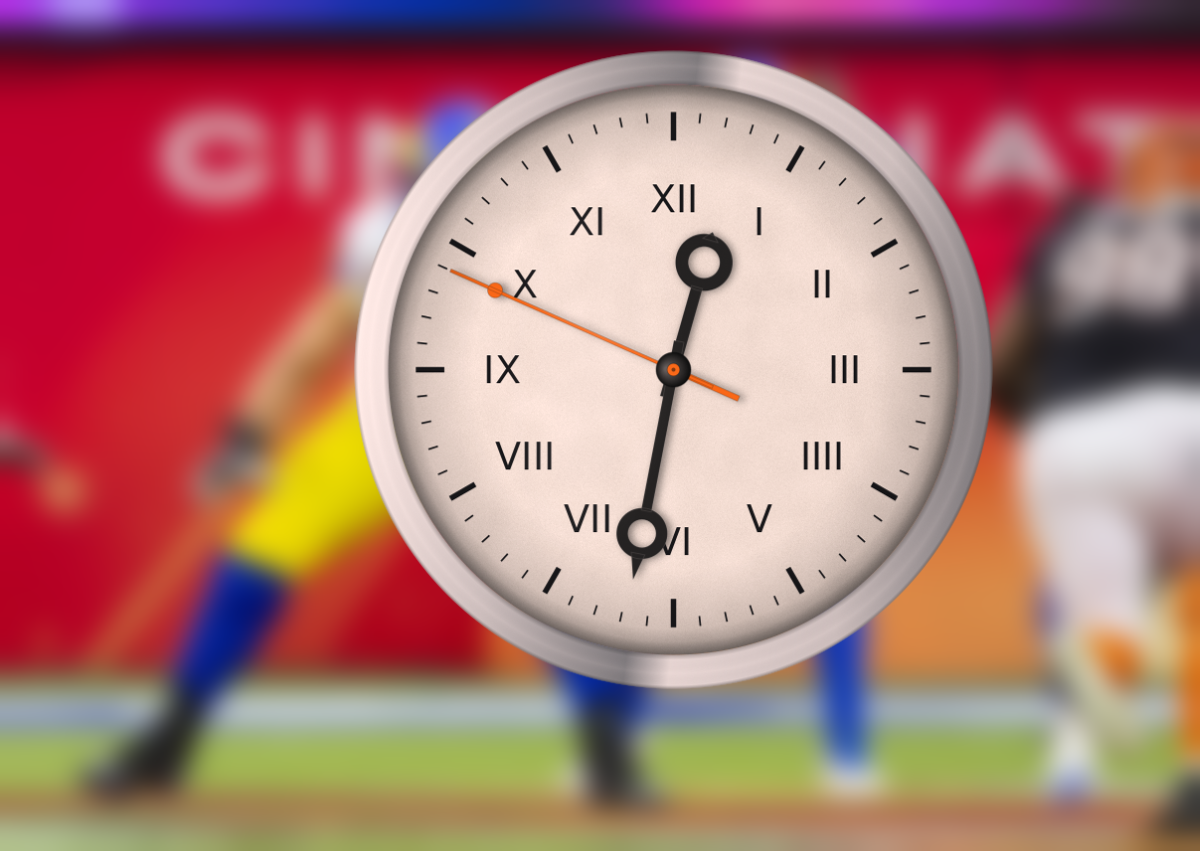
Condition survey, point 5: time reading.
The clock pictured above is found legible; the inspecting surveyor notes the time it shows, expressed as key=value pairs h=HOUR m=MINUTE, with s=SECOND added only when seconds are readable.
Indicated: h=12 m=31 s=49
